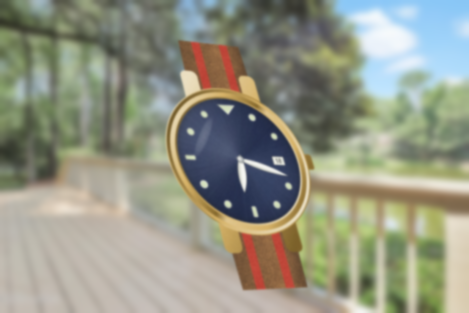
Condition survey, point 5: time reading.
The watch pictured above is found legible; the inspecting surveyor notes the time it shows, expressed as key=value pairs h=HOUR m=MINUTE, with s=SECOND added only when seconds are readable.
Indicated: h=6 m=18
